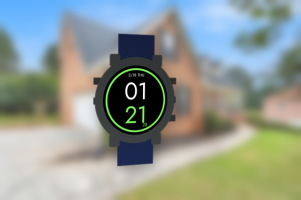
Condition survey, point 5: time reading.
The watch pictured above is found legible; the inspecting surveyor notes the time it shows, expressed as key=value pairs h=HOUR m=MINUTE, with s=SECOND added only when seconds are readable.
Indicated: h=1 m=21
